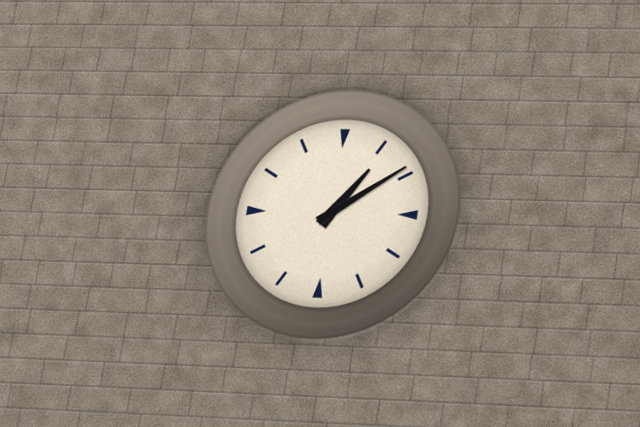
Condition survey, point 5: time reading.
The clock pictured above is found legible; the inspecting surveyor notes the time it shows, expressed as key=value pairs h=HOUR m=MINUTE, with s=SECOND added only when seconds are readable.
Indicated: h=1 m=9
